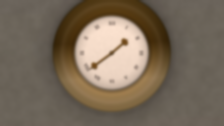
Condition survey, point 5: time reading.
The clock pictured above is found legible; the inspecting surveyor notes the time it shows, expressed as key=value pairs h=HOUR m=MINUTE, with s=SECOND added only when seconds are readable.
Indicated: h=1 m=39
